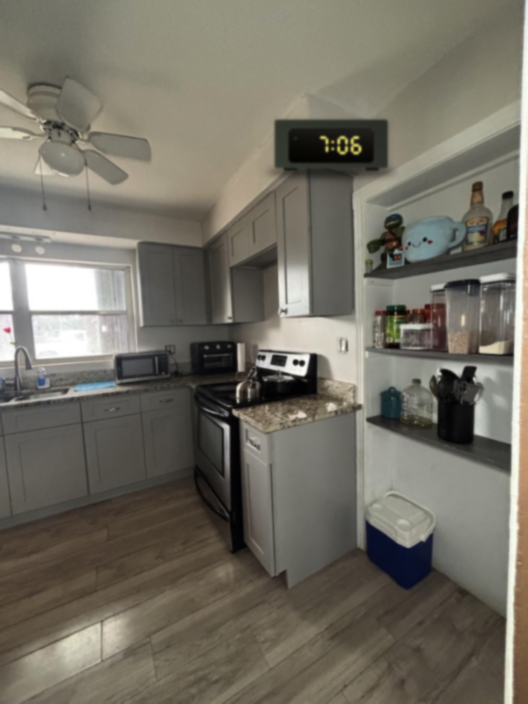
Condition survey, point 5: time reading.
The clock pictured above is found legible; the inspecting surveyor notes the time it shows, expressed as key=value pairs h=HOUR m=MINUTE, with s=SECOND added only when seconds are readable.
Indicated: h=7 m=6
